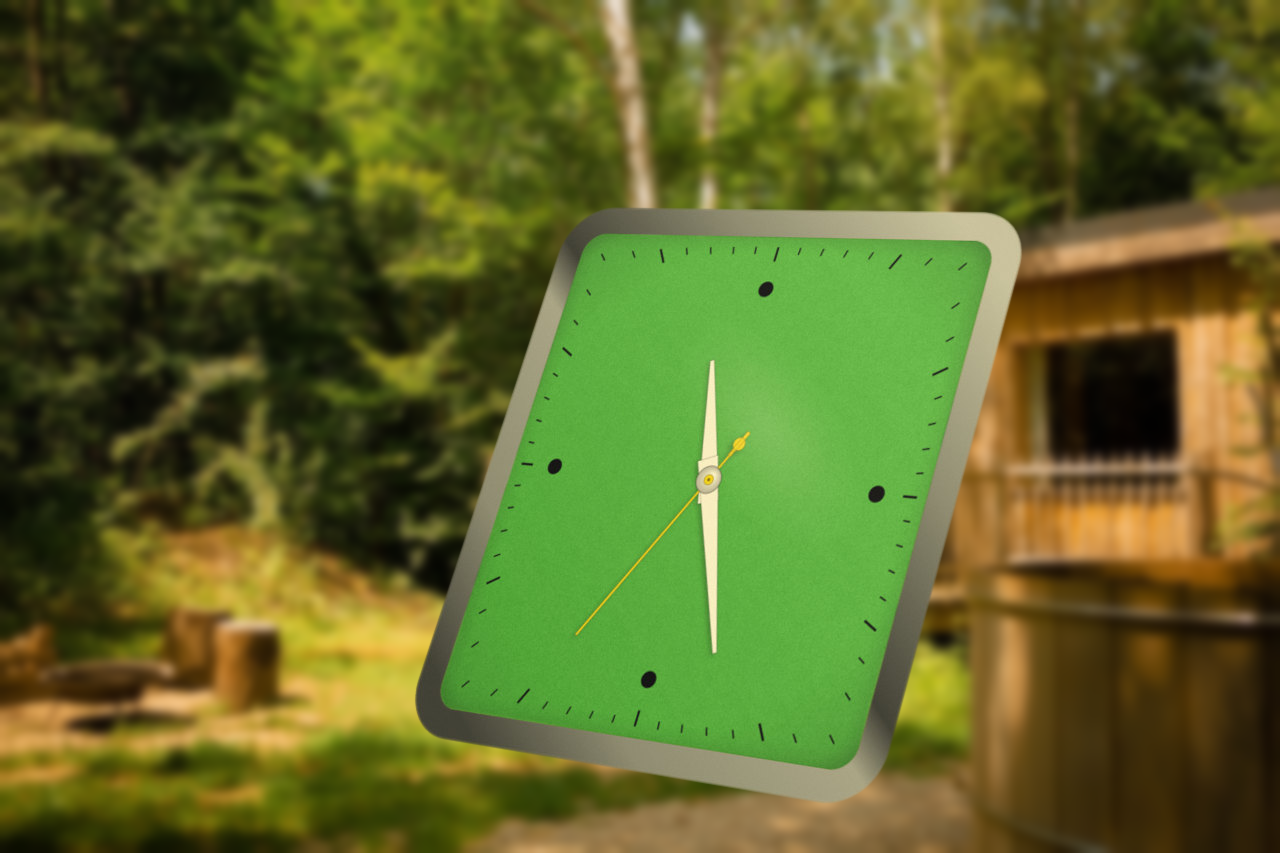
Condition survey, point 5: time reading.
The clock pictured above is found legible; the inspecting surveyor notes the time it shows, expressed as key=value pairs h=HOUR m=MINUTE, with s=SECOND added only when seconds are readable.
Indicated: h=11 m=26 s=35
